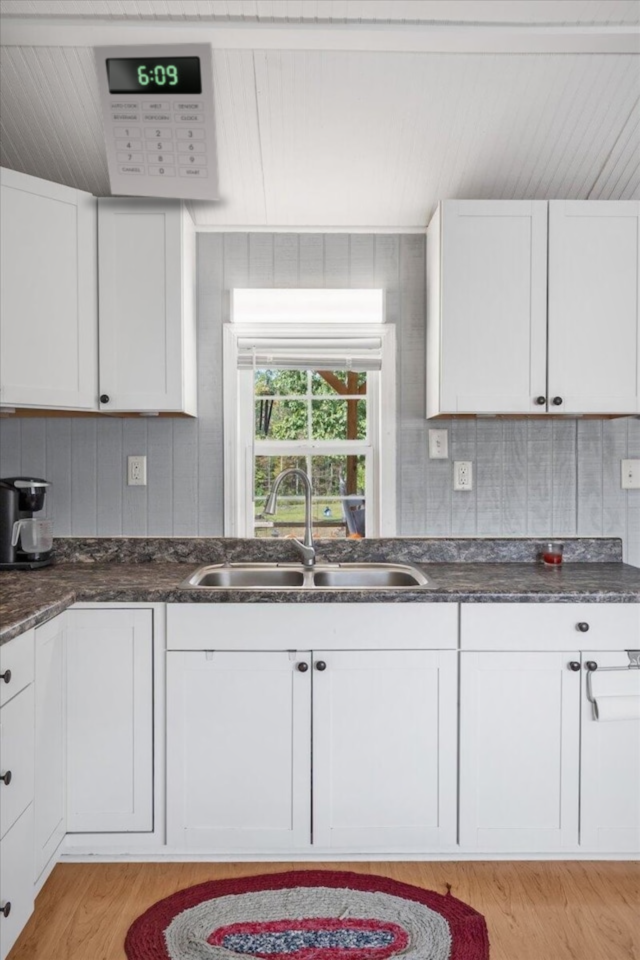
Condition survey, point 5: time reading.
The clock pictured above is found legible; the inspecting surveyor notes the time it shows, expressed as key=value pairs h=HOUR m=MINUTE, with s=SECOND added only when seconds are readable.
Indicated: h=6 m=9
